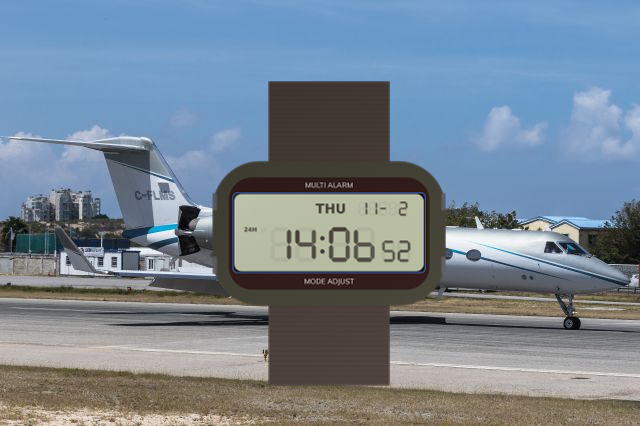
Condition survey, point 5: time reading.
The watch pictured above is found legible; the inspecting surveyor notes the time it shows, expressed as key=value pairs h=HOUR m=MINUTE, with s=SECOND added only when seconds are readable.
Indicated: h=14 m=6 s=52
